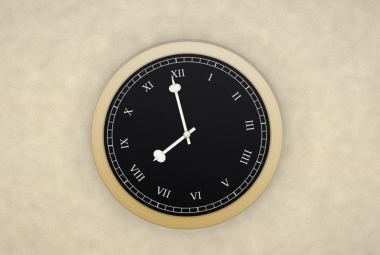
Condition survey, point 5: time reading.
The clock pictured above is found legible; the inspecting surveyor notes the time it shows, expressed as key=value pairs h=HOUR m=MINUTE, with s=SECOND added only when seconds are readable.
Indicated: h=7 m=59
